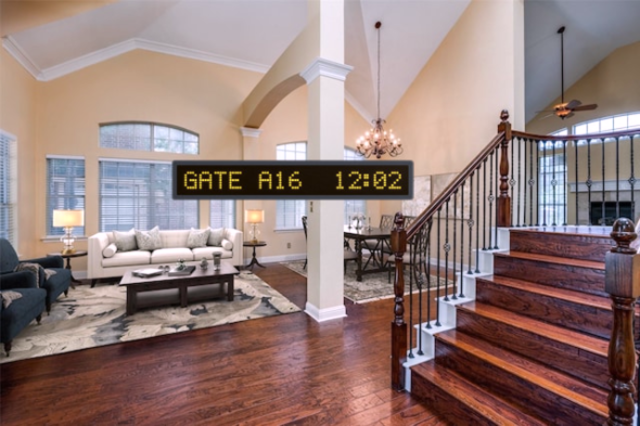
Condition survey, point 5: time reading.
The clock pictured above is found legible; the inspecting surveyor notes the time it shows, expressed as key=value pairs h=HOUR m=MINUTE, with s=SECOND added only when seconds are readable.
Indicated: h=12 m=2
